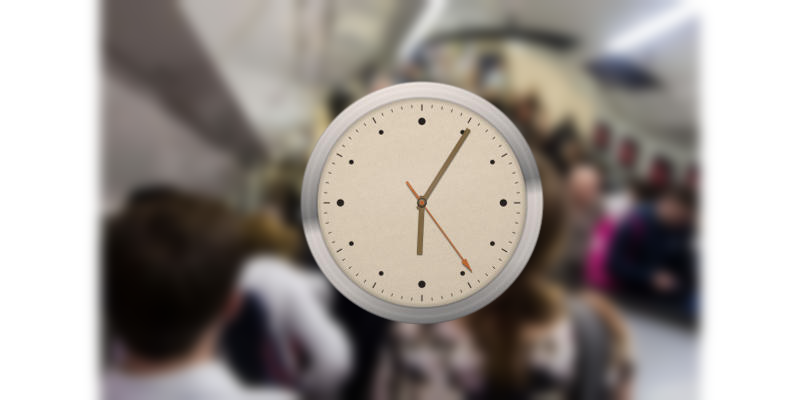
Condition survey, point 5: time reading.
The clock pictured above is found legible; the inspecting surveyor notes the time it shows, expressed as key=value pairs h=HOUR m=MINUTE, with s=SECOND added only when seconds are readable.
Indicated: h=6 m=5 s=24
